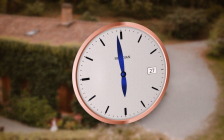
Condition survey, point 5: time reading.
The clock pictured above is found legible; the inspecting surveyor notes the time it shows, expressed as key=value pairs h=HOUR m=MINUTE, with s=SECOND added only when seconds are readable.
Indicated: h=5 m=59
